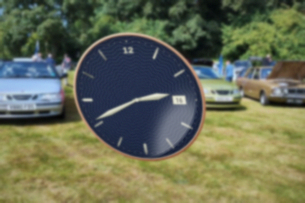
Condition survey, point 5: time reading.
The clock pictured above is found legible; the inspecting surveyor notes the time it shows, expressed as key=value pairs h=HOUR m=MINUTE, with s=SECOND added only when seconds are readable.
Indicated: h=2 m=41
